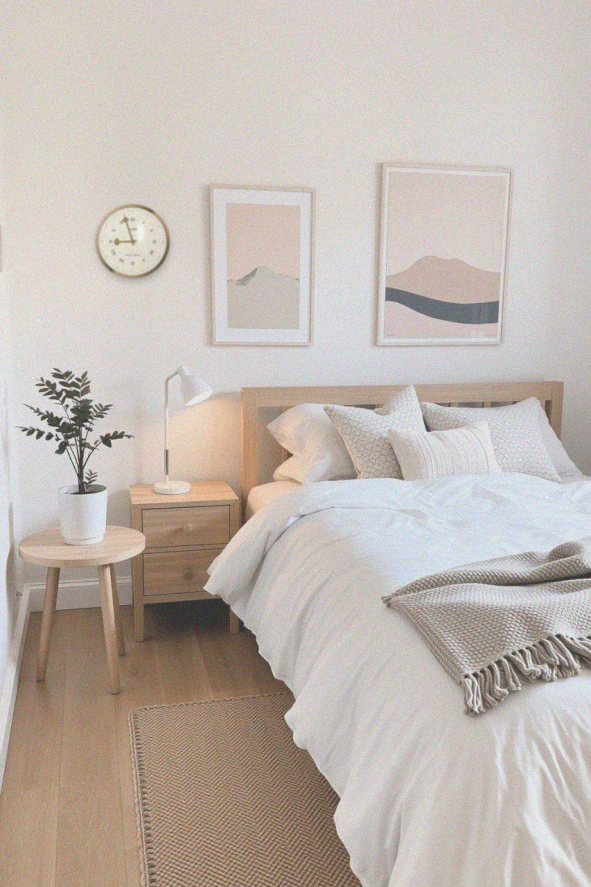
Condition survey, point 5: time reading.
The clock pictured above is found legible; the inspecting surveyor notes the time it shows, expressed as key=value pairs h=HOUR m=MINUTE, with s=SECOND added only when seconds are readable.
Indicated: h=8 m=57
